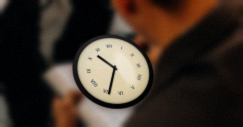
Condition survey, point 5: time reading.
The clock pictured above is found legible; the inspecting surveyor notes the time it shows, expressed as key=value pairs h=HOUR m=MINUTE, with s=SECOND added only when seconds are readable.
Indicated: h=10 m=34
